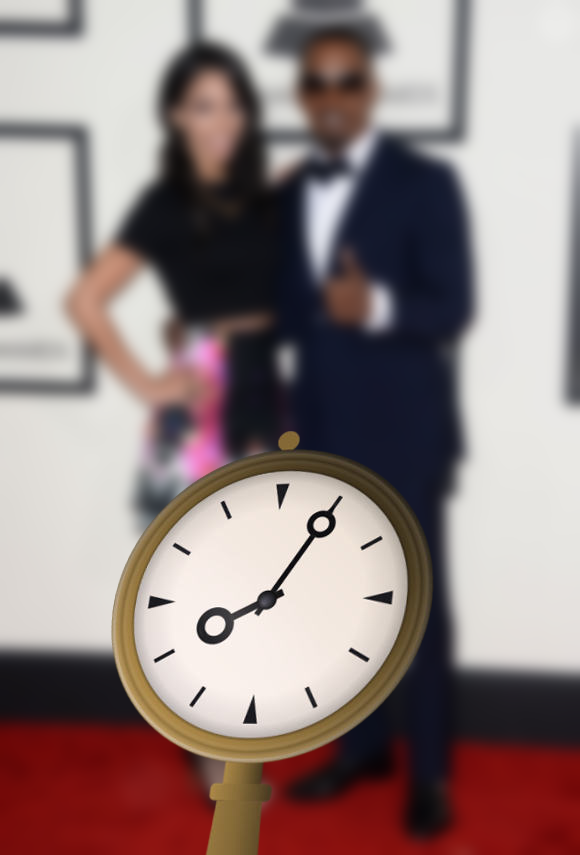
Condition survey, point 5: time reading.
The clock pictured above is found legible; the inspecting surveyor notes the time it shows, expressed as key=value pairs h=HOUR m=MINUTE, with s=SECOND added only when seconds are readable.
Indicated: h=8 m=5
